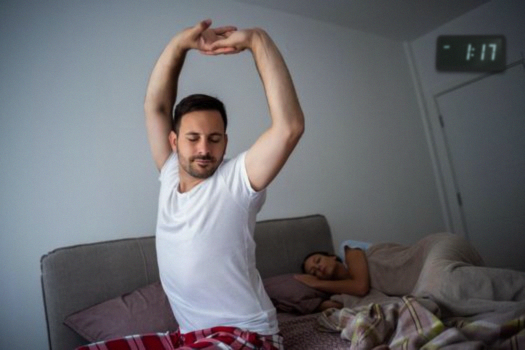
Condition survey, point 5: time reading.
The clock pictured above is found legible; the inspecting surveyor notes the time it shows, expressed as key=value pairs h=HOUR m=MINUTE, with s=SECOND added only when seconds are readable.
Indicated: h=1 m=17
